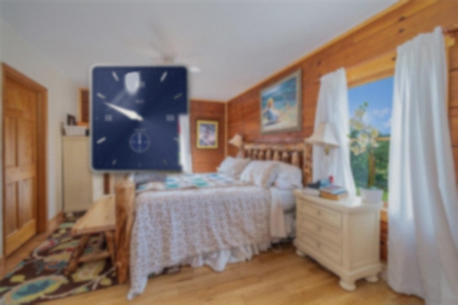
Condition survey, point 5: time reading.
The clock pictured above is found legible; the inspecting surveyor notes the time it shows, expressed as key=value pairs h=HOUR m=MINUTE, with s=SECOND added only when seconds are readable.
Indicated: h=9 m=49
